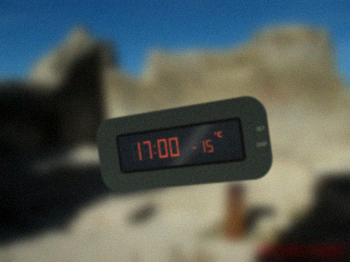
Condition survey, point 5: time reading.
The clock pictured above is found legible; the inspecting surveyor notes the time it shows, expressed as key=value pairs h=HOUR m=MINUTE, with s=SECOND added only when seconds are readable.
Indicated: h=17 m=0
